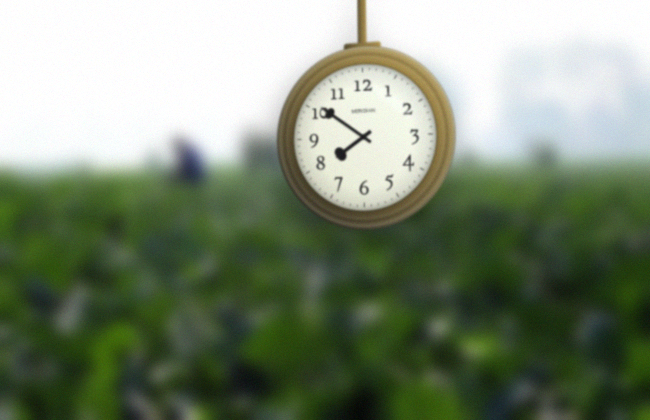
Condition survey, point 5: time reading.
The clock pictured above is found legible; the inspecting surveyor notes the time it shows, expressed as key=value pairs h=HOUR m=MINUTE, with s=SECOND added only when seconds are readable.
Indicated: h=7 m=51
